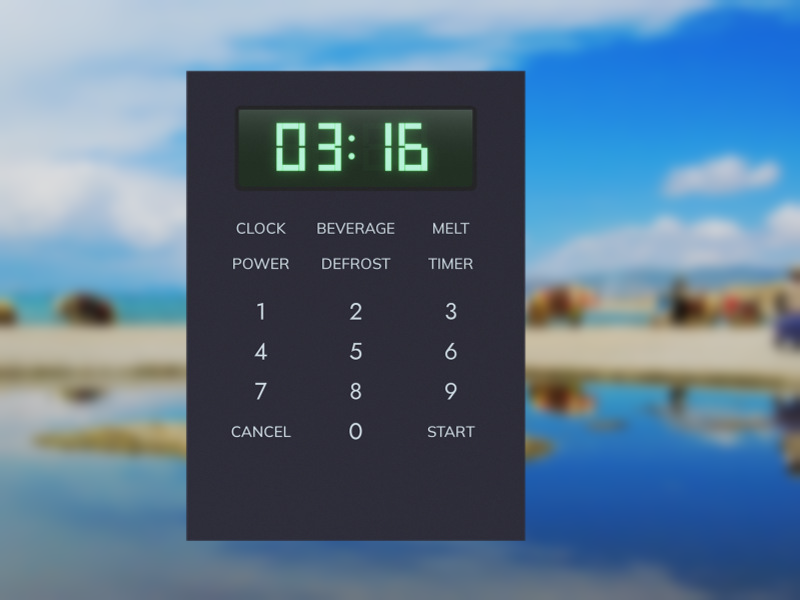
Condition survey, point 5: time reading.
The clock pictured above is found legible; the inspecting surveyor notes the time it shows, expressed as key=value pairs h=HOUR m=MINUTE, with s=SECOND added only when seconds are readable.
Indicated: h=3 m=16
